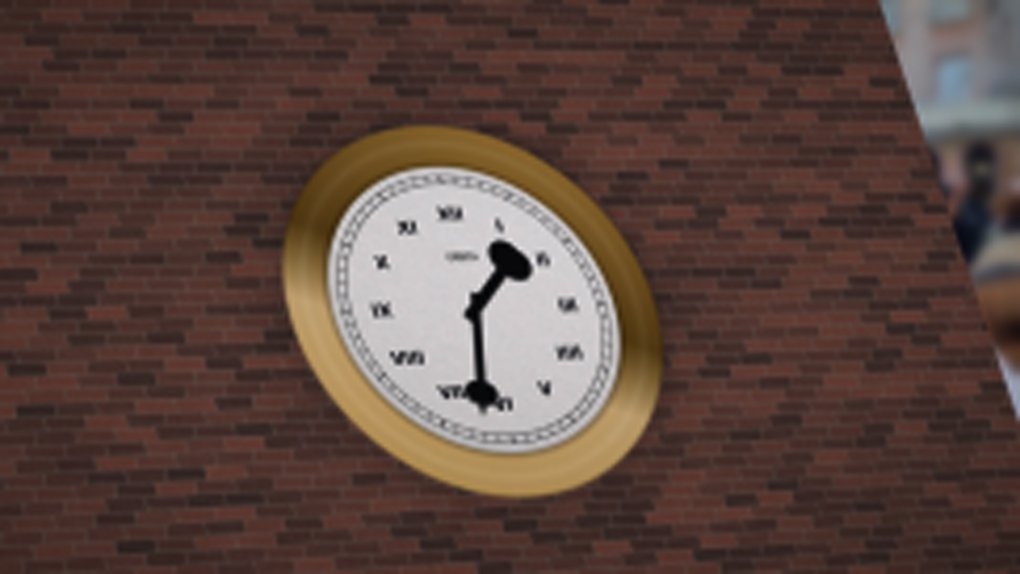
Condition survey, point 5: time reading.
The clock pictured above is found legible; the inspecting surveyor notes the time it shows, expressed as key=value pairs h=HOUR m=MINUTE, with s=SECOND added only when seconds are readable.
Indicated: h=1 m=32
